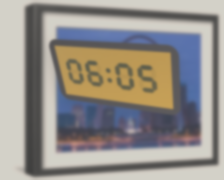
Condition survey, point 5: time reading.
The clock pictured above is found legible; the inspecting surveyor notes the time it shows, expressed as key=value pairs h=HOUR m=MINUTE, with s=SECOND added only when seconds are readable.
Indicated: h=6 m=5
